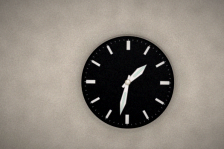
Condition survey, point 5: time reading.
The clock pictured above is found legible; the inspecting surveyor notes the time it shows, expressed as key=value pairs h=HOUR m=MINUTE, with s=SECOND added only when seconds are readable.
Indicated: h=1 m=32
